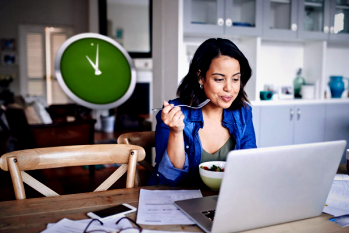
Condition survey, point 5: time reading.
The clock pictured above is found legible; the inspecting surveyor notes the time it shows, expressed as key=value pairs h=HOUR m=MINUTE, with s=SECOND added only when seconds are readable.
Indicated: h=11 m=2
